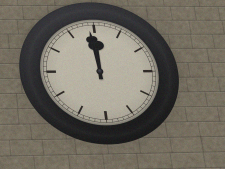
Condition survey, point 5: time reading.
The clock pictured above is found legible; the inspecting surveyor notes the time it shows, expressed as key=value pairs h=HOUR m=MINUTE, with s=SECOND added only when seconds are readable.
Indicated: h=11 m=59
